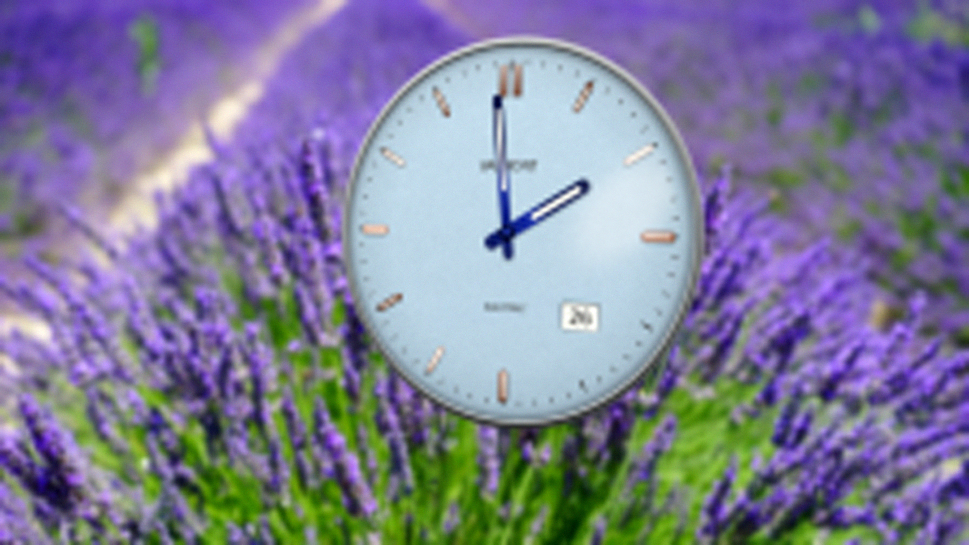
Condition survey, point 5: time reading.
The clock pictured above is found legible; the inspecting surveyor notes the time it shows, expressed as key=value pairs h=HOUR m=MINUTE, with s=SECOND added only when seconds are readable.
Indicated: h=1 m=59
